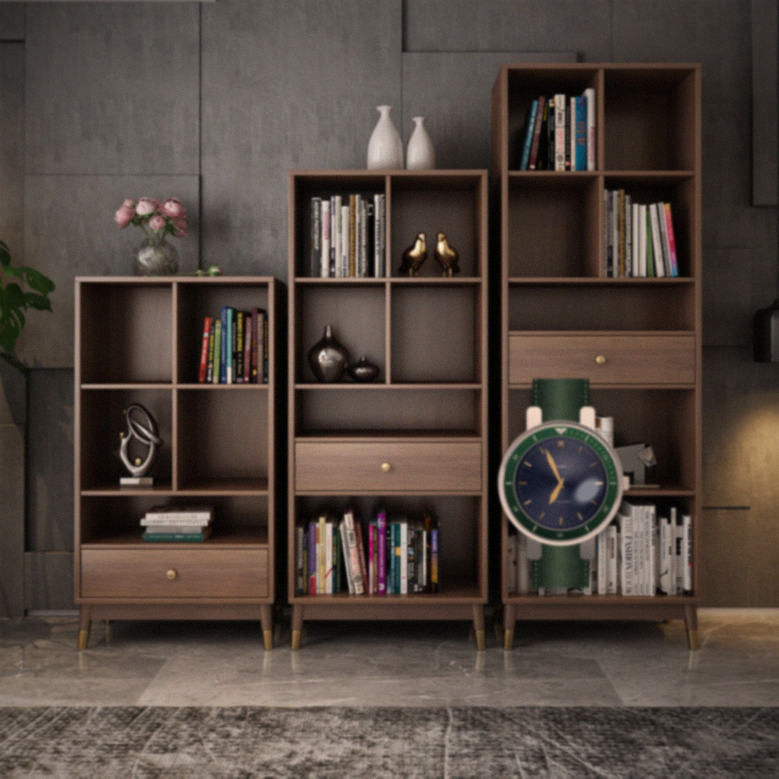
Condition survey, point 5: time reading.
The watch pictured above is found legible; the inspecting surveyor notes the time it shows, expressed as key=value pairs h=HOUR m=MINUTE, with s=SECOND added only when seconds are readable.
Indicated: h=6 m=56
